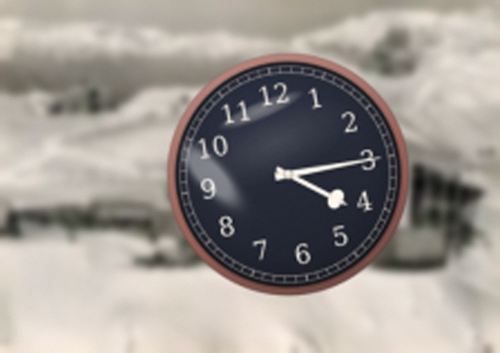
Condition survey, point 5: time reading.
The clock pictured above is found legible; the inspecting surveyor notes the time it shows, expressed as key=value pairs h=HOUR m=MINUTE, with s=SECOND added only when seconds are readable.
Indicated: h=4 m=15
